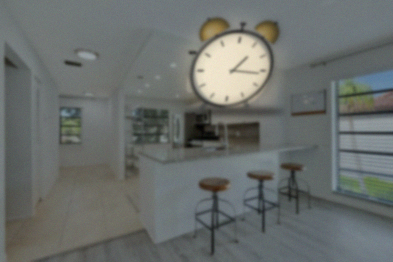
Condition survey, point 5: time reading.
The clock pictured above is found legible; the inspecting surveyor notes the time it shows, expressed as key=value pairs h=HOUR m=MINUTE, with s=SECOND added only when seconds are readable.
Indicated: h=1 m=16
